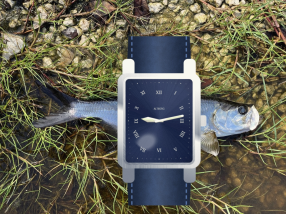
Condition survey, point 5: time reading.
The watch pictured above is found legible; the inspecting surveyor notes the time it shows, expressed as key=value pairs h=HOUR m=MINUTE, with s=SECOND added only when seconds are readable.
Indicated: h=9 m=13
